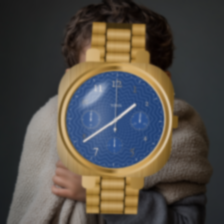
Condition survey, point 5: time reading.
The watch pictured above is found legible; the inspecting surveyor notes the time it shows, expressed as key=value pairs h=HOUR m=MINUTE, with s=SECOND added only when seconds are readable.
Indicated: h=1 m=39
